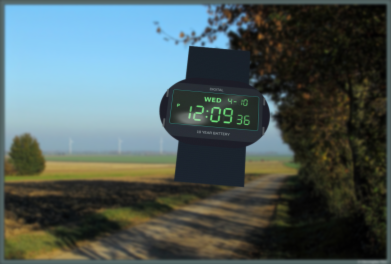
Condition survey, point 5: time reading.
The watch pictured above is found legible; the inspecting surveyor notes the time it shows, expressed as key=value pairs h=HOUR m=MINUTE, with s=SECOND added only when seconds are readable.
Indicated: h=12 m=9 s=36
